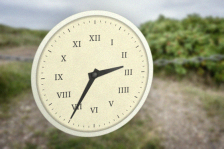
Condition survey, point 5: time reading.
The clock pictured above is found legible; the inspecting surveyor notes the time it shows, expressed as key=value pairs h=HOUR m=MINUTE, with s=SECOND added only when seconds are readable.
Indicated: h=2 m=35
